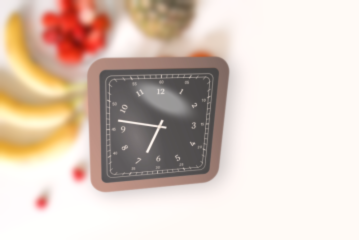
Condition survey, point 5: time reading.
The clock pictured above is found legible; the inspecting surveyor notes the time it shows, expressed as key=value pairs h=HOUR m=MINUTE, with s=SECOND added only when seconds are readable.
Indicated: h=6 m=47
